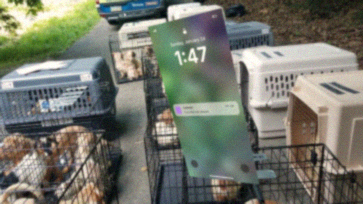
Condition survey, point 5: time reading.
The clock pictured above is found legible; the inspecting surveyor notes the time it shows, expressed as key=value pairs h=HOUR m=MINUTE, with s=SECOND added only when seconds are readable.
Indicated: h=1 m=47
